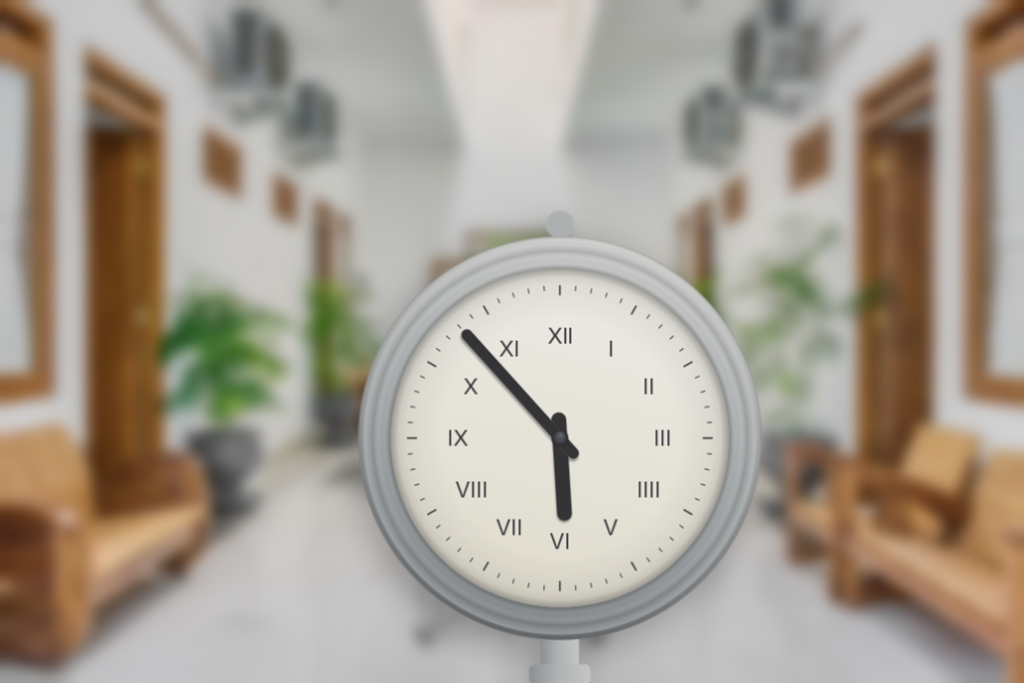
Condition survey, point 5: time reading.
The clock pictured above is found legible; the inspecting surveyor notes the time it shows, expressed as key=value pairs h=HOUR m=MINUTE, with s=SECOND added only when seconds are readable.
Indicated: h=5 m=53
